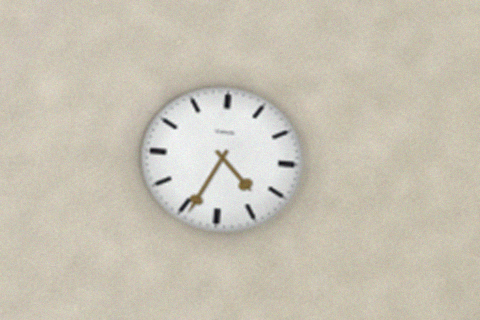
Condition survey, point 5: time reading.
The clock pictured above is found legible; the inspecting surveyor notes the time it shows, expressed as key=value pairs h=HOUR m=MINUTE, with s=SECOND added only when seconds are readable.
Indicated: h=4 m=34
